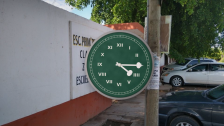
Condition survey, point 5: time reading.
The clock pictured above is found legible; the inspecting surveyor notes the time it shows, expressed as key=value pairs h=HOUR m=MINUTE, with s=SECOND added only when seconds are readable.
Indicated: h=4 m=15
